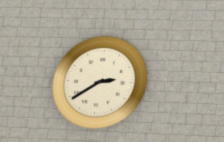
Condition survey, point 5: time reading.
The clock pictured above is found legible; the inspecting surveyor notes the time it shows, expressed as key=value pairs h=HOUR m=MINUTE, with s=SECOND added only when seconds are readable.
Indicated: h=2 m=39
